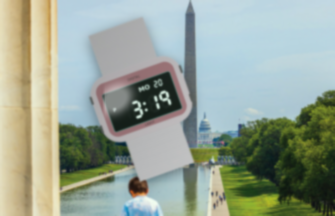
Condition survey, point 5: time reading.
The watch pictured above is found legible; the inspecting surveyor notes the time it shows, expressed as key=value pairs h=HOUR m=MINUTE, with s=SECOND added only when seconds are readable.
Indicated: h=3 m=19
